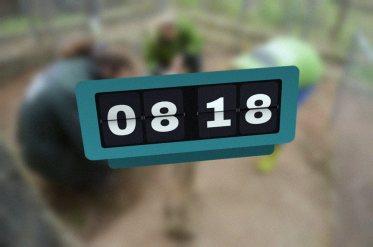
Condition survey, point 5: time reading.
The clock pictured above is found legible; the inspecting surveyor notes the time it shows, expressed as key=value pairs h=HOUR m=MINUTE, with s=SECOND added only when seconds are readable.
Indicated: h=8 m=18
